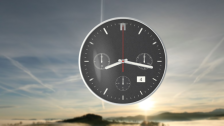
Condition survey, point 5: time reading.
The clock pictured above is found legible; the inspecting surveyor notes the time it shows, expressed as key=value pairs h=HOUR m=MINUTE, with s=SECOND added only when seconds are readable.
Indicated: h=8 m=17
